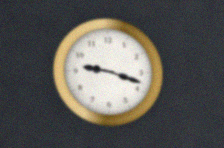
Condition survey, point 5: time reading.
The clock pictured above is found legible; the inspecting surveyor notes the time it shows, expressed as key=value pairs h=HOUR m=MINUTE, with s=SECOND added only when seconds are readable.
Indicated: h=9 m=18
